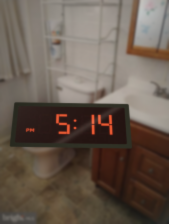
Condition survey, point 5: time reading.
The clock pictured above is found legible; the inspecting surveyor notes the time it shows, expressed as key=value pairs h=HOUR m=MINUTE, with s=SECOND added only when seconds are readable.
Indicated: h=5 m=14
